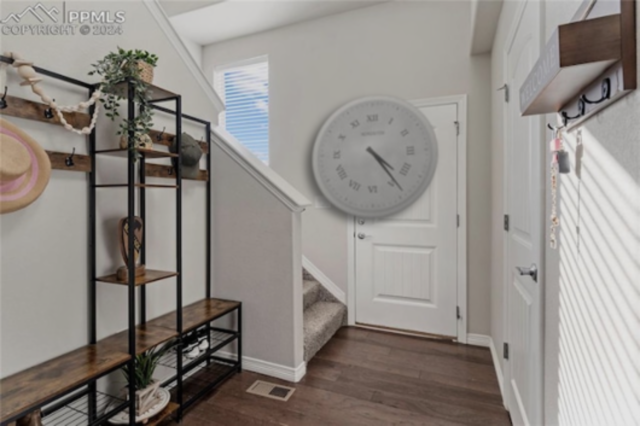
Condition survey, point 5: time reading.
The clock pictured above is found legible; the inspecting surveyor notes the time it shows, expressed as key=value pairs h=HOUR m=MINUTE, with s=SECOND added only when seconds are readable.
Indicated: h=4 m=24
